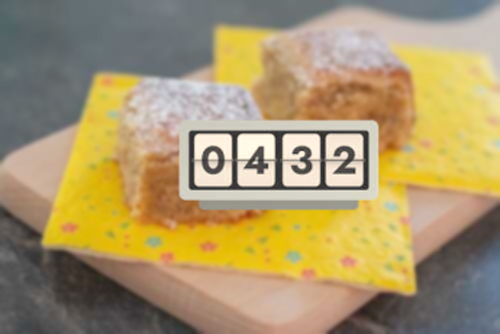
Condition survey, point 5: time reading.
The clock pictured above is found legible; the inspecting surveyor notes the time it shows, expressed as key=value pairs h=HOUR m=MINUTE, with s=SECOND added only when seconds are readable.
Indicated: h=4 m=32
